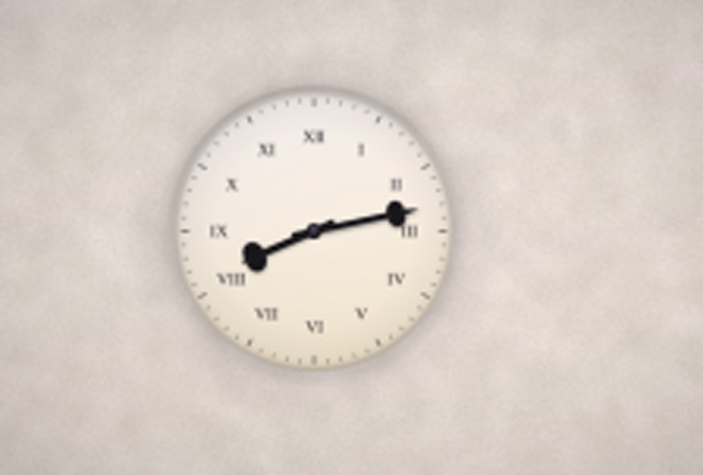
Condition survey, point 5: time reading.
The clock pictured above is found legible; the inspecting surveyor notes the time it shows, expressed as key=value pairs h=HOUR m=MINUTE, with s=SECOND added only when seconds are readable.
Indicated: h=8 m=13
